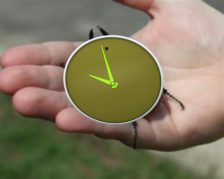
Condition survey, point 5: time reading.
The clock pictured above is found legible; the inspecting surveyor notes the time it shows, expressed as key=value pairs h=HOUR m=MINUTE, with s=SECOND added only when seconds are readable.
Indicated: h=9 m=59
